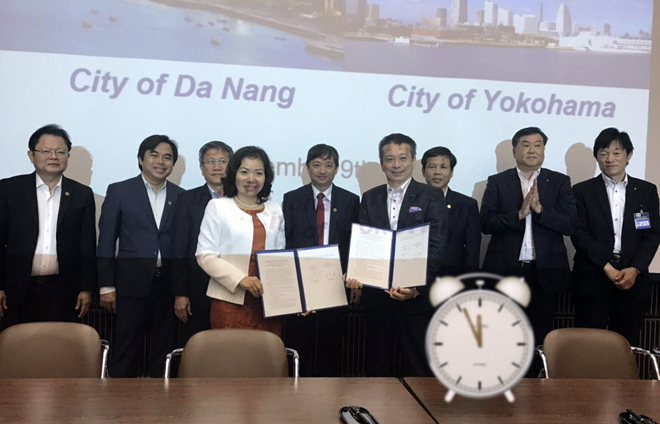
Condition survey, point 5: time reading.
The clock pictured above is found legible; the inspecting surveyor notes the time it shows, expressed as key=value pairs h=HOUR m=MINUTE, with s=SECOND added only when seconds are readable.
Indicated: h=11 m=56
